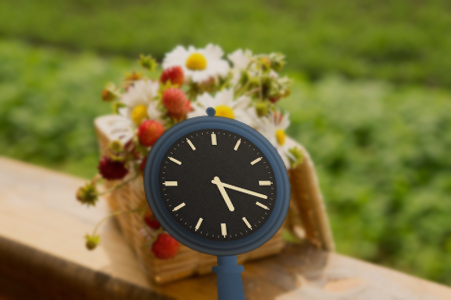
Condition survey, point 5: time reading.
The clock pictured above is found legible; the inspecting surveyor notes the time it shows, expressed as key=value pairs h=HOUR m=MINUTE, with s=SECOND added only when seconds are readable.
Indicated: h=5 m=18
